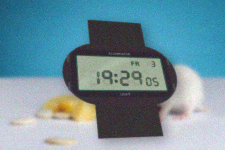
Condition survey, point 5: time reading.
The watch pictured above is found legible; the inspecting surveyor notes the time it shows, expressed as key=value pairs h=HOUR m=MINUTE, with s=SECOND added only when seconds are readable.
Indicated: h=19 m=29 s=5
